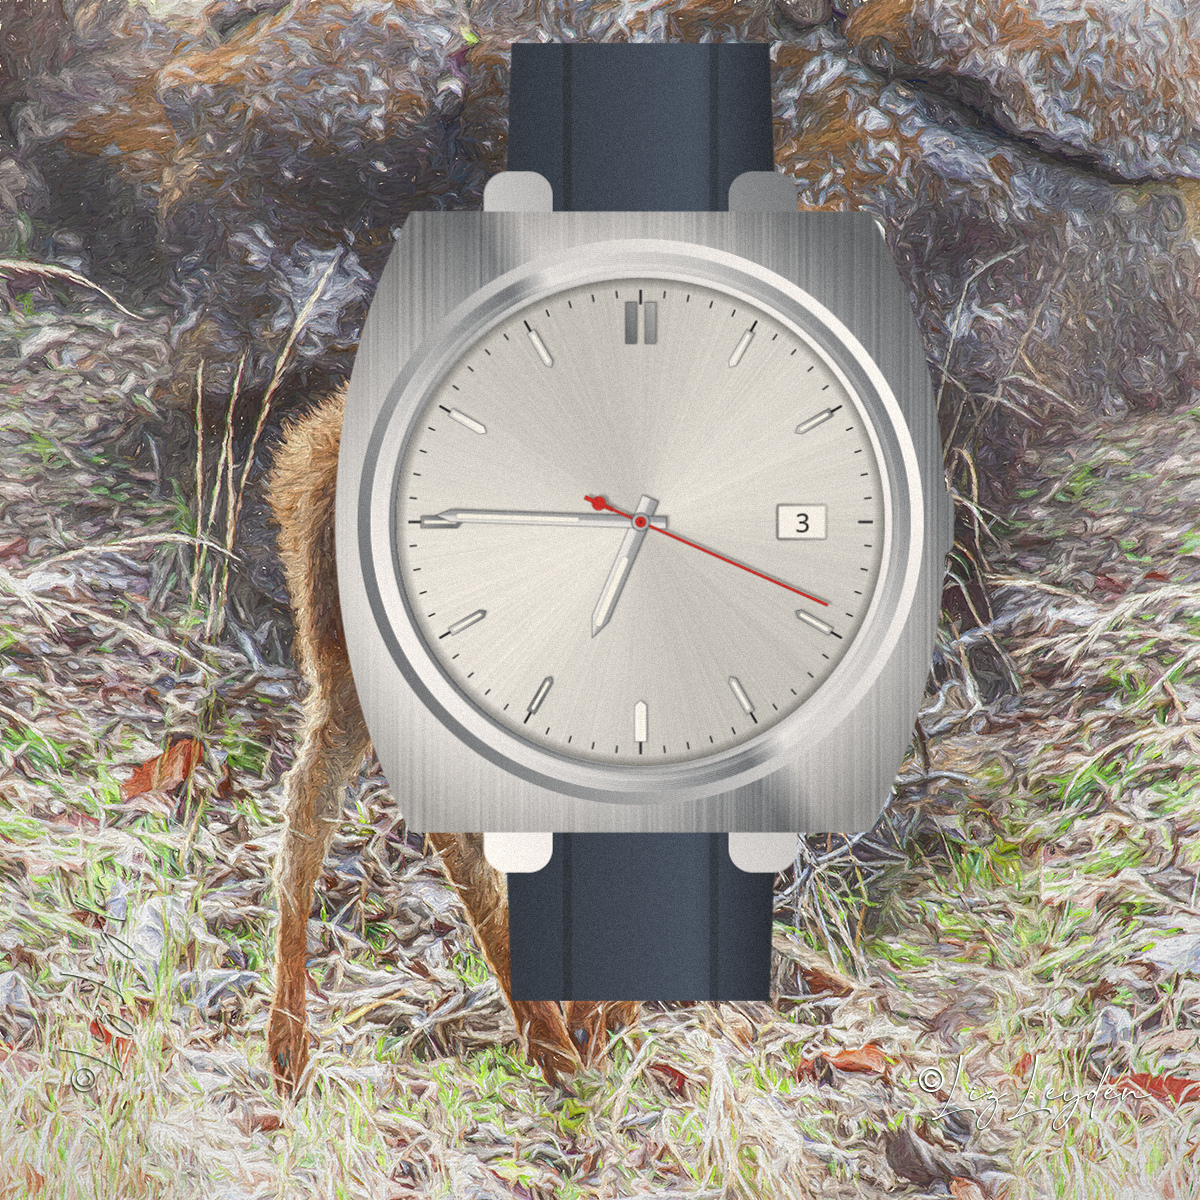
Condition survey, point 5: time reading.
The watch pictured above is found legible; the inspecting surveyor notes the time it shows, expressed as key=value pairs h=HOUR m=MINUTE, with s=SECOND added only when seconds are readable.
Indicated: h=6 m=45 s=19
